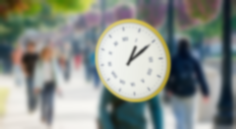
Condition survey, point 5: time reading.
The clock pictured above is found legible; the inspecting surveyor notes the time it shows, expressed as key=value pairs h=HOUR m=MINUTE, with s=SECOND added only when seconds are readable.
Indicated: h=1 m=10
